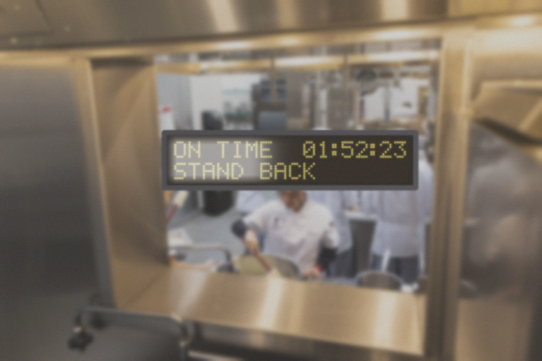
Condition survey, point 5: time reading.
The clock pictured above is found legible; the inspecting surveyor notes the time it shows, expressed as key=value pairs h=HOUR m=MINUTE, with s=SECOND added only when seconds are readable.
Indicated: h=1 m=52 s=23
